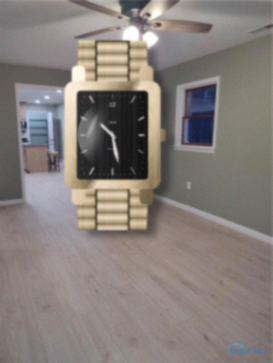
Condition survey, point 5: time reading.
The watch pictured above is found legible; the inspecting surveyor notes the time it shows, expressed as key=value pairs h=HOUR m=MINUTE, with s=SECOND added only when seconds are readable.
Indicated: h=10 m=28
